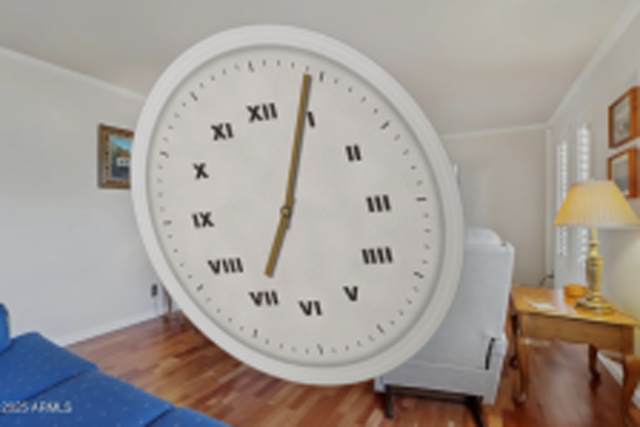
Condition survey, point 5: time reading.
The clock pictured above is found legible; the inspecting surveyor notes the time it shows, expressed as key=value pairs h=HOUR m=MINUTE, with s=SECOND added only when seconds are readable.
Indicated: h=7 m=4
